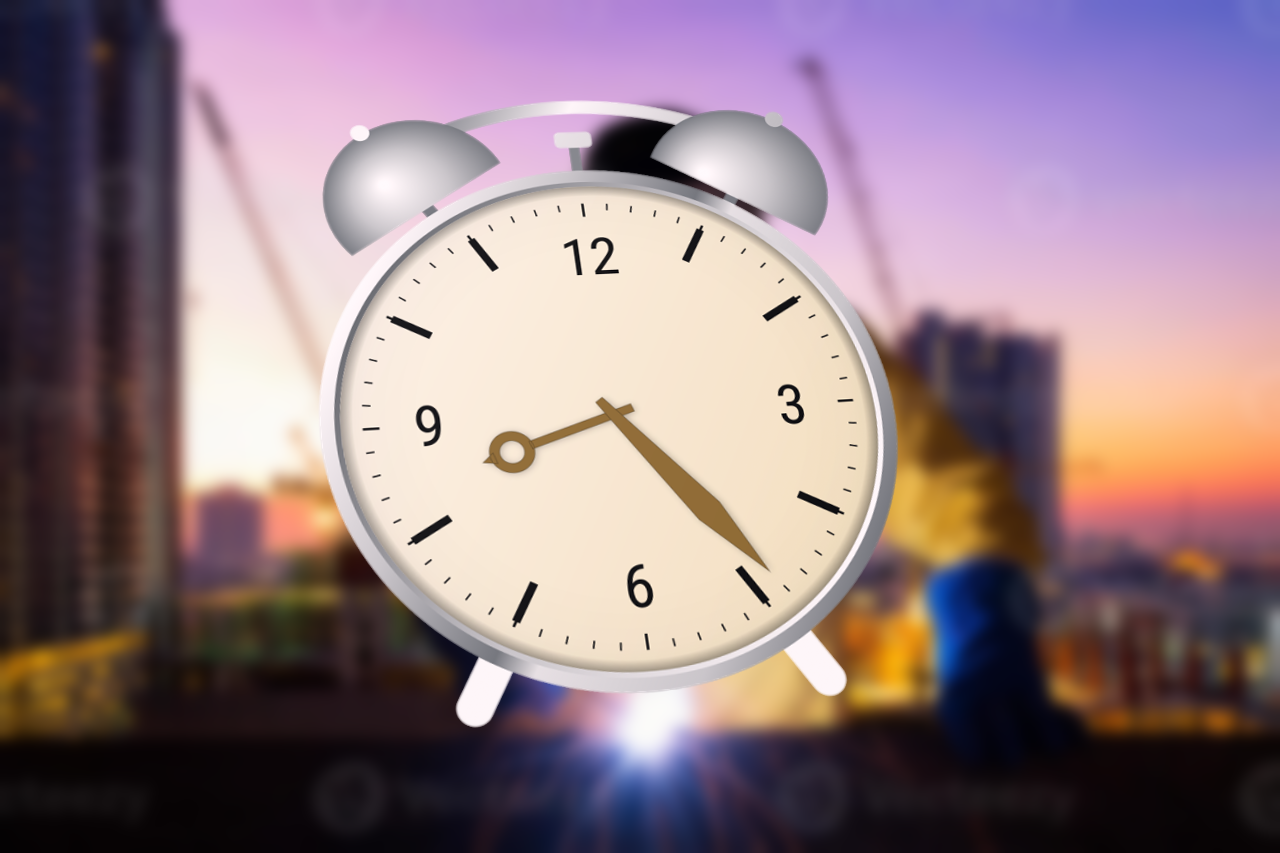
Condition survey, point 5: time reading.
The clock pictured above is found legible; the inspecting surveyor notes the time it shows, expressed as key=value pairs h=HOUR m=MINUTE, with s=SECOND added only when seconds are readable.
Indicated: h=8 m=24
